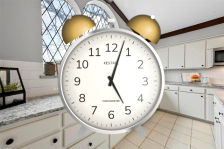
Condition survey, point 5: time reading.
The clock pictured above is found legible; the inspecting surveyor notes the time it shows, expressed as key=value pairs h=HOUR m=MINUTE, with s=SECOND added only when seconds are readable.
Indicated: h=5 m=3
